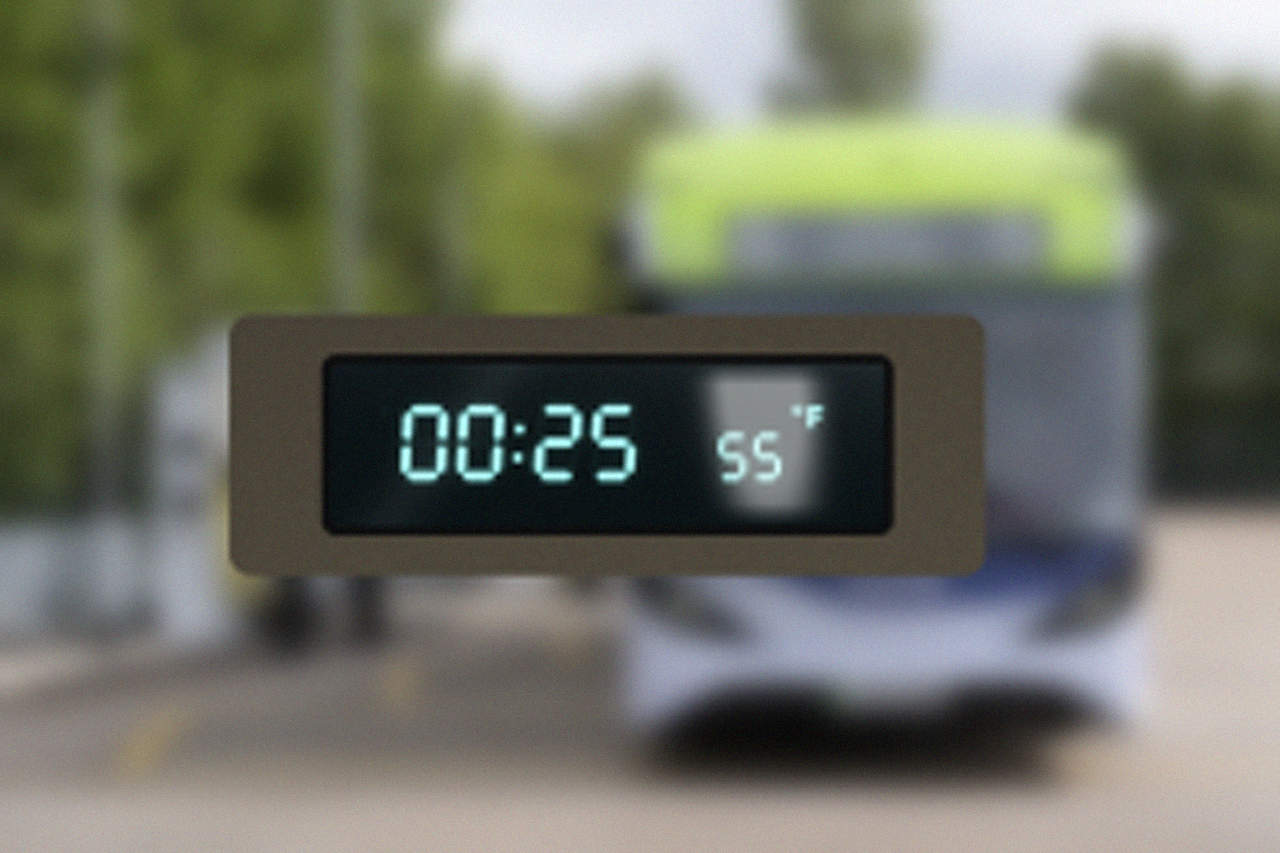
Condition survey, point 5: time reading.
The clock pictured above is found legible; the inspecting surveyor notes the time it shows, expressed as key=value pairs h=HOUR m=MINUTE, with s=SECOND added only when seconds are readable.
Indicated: h=0 m=25
